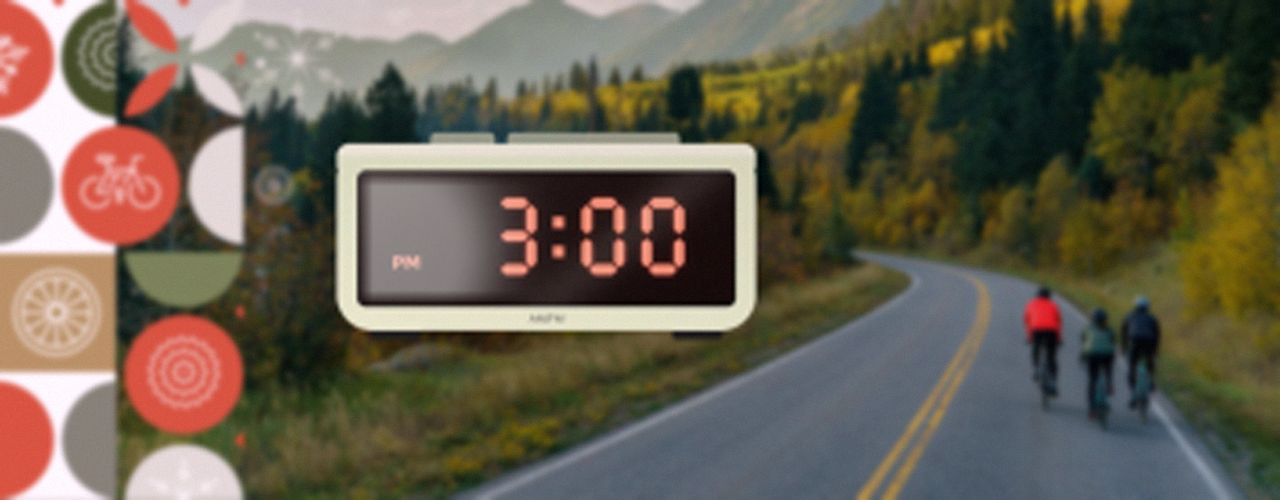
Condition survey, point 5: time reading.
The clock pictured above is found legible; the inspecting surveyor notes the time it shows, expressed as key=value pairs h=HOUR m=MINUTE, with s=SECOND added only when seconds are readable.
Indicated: h=3 m=0
